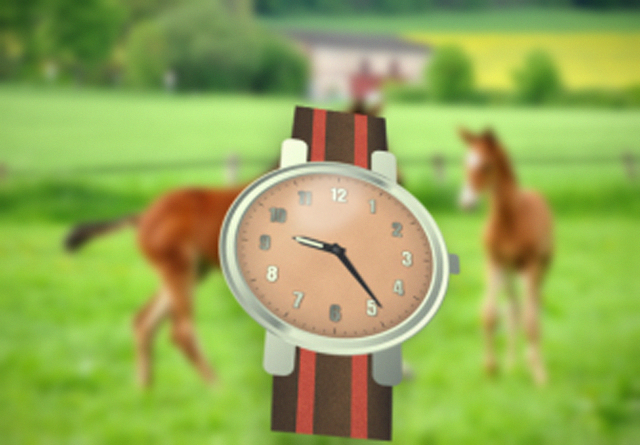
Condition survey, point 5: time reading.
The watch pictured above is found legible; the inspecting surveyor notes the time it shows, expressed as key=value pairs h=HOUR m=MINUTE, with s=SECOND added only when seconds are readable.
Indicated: h=9 m=24
